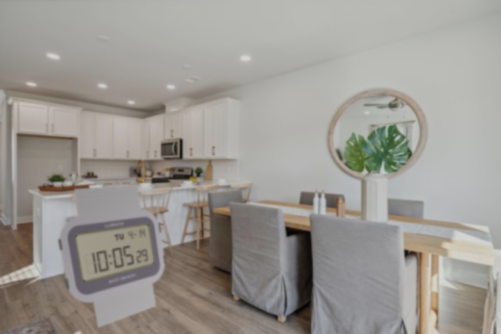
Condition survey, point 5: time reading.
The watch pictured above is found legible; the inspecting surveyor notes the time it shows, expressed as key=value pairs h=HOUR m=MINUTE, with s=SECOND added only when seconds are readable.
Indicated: h=10 m=5 s=29
